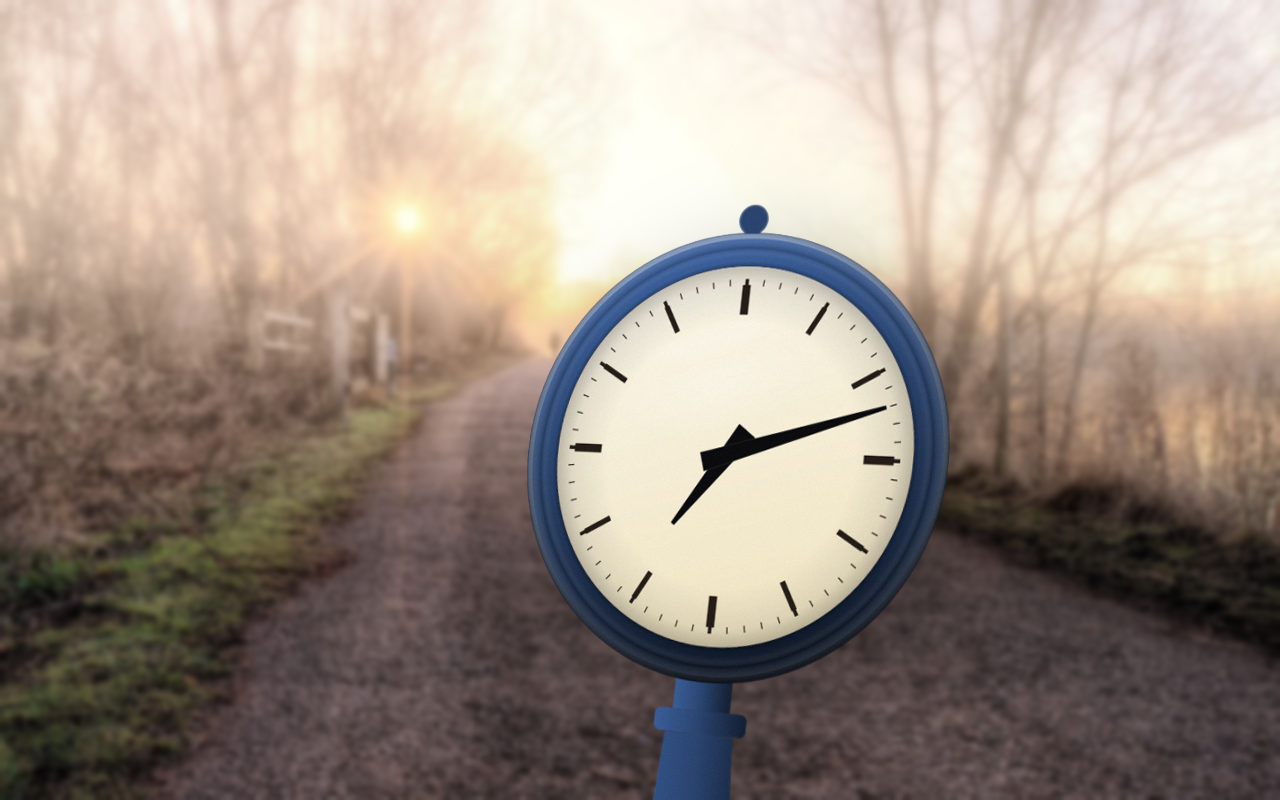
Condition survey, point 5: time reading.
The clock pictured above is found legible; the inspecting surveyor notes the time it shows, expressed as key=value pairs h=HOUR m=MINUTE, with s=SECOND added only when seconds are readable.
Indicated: h=7 m=12
